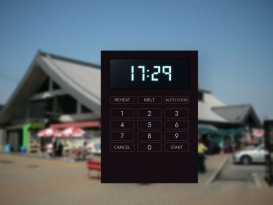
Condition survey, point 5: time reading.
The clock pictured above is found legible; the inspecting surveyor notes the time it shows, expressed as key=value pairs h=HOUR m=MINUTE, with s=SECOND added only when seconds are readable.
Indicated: h=17 m=29
